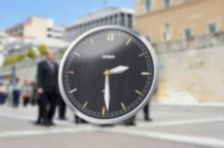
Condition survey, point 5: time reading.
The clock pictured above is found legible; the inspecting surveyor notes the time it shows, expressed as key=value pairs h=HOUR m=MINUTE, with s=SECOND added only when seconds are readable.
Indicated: h=2 m=29
